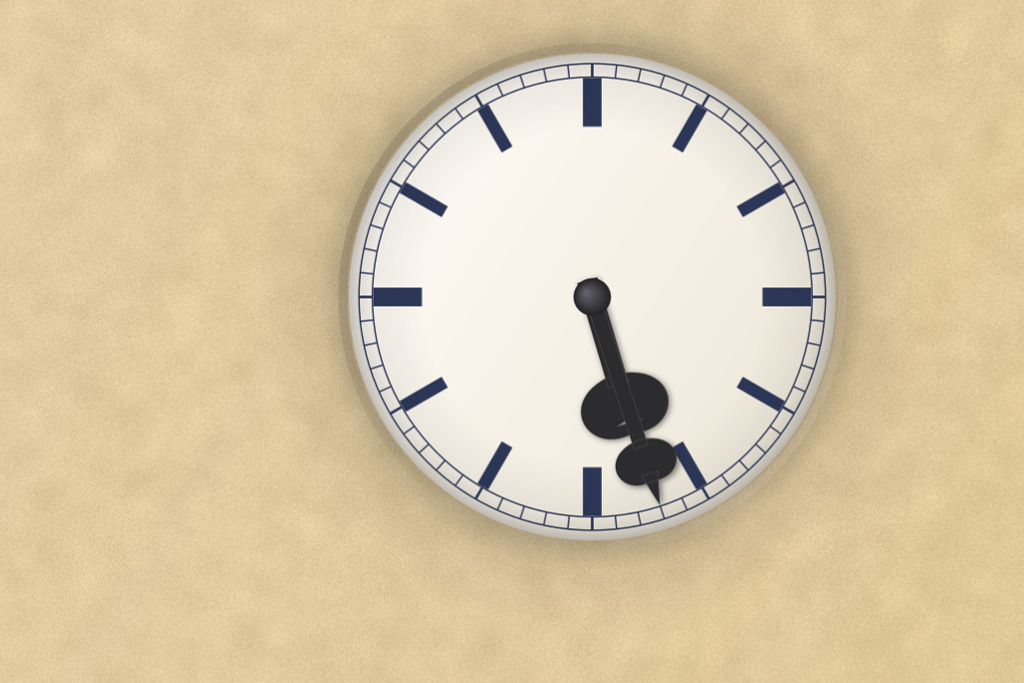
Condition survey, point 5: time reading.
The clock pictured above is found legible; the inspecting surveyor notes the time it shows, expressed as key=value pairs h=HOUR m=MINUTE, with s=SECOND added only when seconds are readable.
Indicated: h=5 m=27
